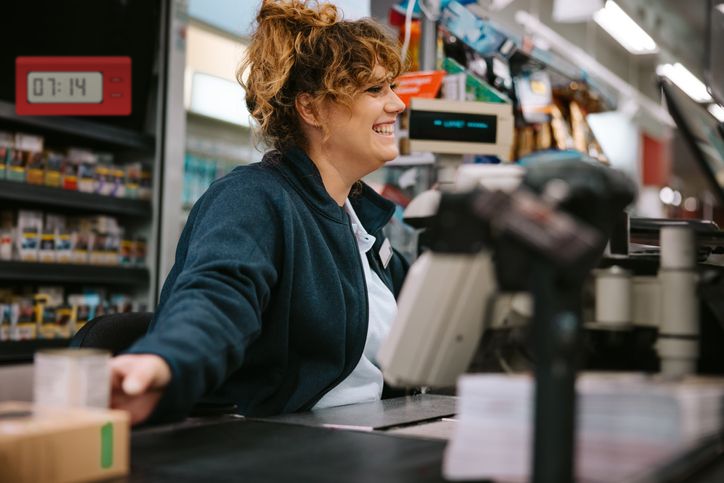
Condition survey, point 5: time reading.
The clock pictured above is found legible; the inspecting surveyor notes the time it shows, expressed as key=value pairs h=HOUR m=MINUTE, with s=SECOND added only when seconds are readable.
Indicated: h=7 m=14
